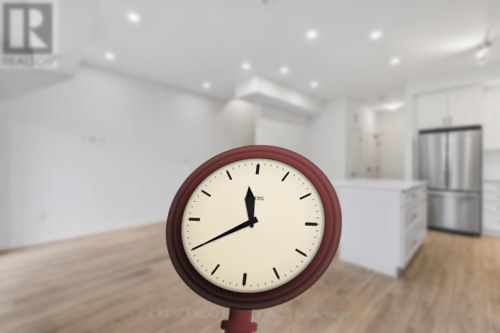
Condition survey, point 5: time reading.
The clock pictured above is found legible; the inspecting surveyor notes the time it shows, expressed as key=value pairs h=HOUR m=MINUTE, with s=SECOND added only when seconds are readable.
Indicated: h=11 m=40
